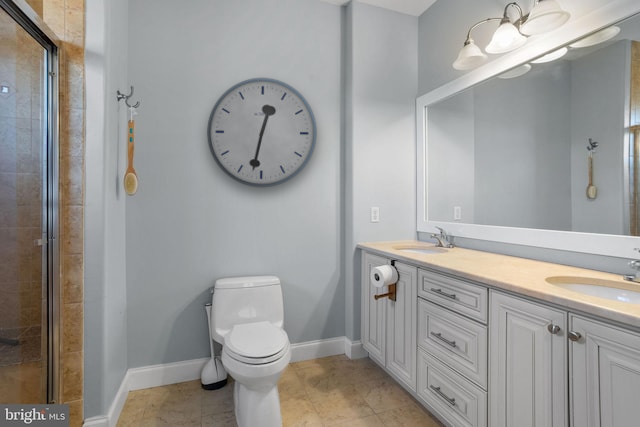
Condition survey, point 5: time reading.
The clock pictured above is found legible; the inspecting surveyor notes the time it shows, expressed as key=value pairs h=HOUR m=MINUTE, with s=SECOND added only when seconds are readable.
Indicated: h=12 m=32
